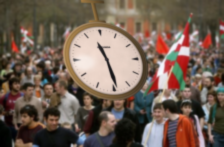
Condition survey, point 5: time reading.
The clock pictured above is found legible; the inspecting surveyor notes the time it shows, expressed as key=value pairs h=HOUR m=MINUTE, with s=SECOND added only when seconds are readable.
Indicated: h=11 m=29
